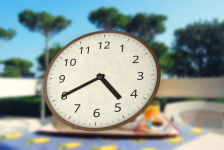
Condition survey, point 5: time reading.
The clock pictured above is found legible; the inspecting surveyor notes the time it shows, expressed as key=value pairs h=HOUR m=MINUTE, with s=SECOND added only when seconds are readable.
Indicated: h=4 m=40
